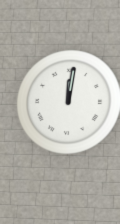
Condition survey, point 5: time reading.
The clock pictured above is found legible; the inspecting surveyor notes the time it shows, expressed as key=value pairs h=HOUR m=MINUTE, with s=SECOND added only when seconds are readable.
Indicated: h=12 m=1
